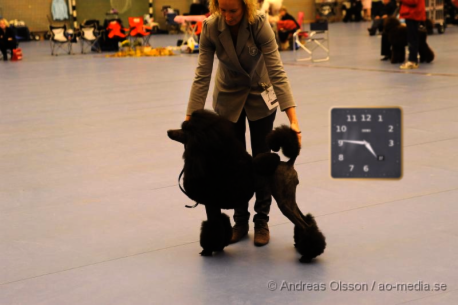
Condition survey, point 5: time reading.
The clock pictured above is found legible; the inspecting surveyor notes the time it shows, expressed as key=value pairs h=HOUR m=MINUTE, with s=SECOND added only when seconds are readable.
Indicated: h=4 m=46
